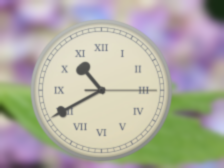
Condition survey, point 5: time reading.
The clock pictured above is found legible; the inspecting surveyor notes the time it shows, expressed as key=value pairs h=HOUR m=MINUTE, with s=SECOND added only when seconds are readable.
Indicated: h=10 m=40 s=15
